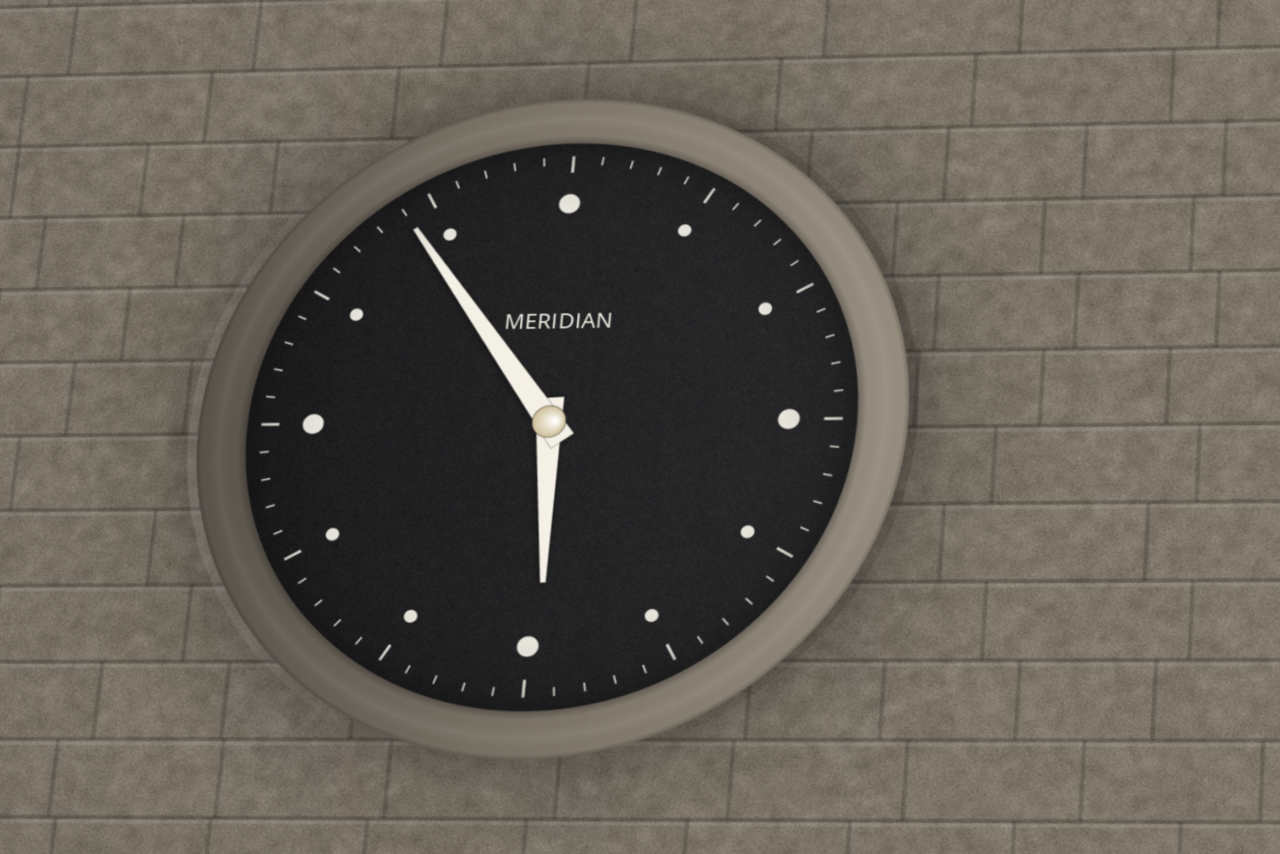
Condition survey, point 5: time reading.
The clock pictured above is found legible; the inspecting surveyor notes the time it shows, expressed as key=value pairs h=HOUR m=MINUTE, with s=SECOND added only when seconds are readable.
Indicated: h=5 m=54
